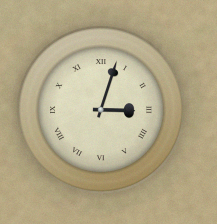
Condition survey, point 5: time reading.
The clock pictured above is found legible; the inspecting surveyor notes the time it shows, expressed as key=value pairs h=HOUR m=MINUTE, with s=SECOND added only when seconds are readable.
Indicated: h=3 m=3
